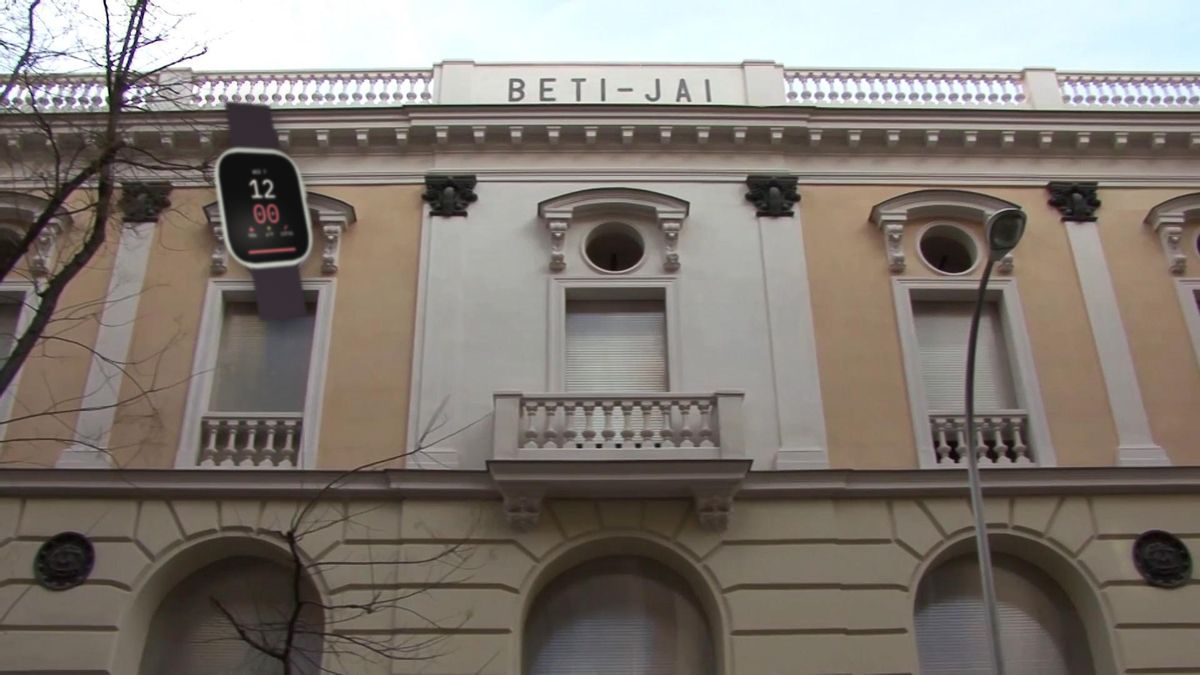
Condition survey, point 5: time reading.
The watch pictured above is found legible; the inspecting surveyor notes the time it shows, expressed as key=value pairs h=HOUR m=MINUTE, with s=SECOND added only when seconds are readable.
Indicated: h=12 m=0
